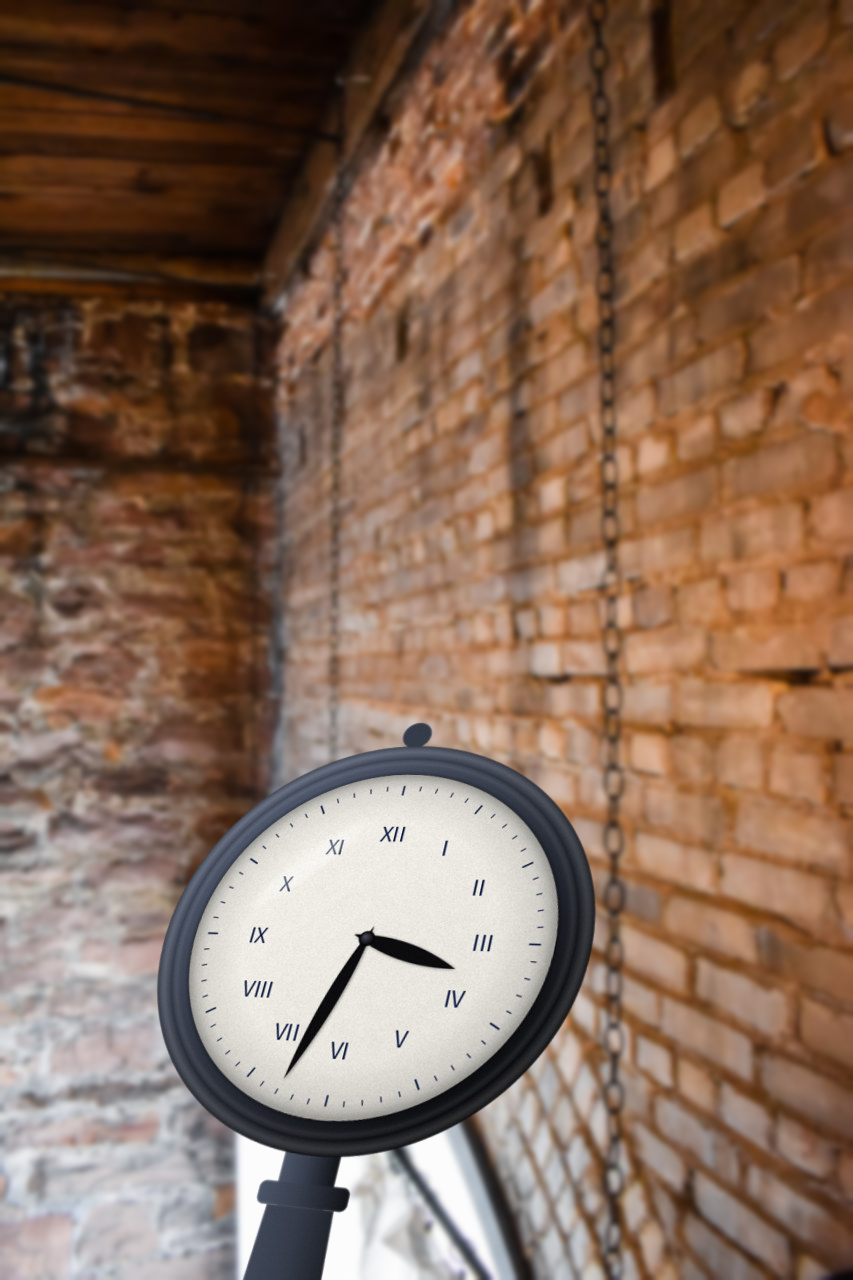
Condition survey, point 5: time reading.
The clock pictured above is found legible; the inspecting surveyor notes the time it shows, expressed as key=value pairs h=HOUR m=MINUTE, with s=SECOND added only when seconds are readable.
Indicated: h=3 m=33
